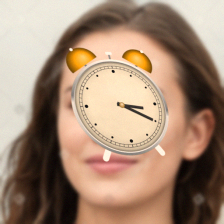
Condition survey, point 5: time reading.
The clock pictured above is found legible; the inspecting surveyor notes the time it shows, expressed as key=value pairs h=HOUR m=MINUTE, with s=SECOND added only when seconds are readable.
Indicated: h=3 m=20
